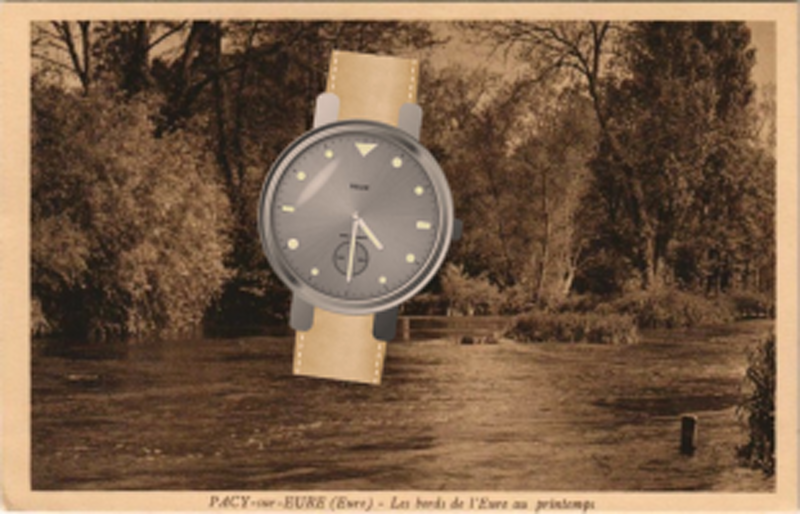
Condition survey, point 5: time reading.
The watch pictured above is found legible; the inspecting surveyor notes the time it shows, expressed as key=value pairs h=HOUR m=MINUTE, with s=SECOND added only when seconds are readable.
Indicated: h=4 m=30
